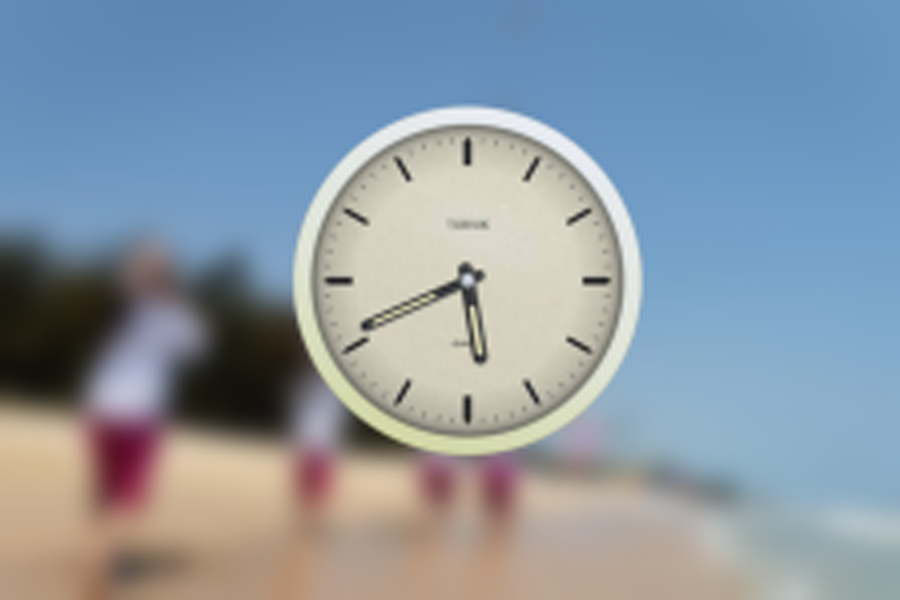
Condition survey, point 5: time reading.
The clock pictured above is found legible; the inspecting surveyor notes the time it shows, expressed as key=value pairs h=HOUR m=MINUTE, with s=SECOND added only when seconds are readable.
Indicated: h=5 m=41
